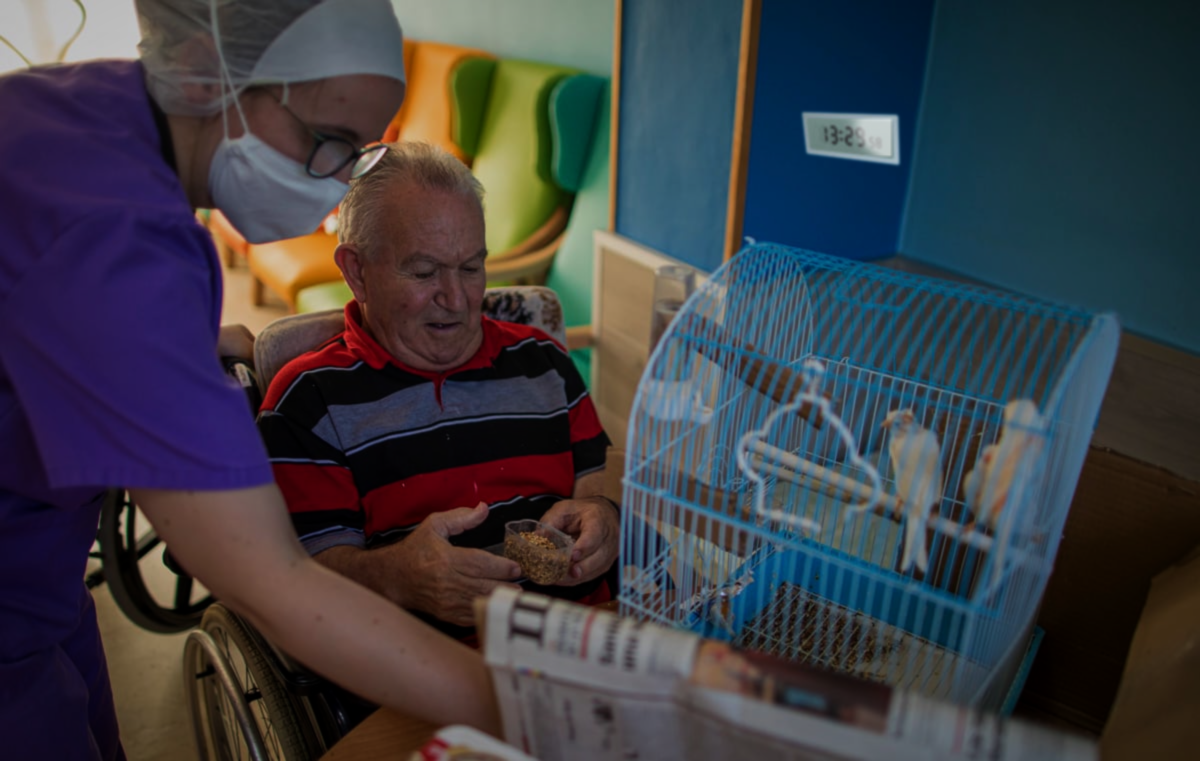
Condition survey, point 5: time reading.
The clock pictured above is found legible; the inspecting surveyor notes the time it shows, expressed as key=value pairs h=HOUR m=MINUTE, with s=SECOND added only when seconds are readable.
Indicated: h=13 m=29
